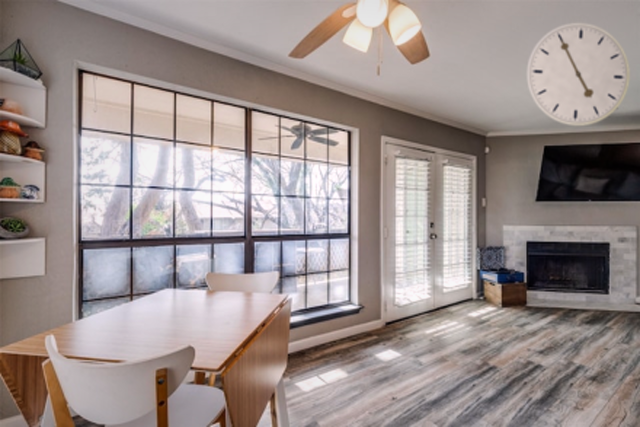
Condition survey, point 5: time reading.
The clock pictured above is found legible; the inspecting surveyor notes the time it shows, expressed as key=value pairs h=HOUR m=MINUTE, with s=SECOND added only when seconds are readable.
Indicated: h=4 m=55
